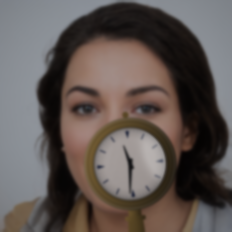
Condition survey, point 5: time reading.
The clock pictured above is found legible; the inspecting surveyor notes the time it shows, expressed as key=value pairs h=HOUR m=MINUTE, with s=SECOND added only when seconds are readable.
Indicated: h=11 m=31
